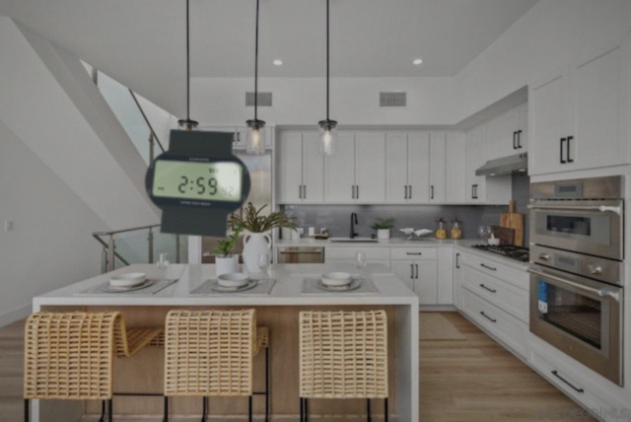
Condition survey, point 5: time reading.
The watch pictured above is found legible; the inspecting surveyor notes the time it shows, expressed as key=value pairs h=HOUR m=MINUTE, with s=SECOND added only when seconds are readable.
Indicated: h=2 m=59
